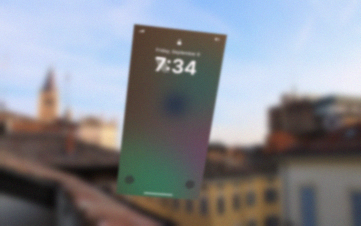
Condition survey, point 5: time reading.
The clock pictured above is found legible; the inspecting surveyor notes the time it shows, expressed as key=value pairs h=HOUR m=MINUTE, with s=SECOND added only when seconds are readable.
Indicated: h=7 m=34
